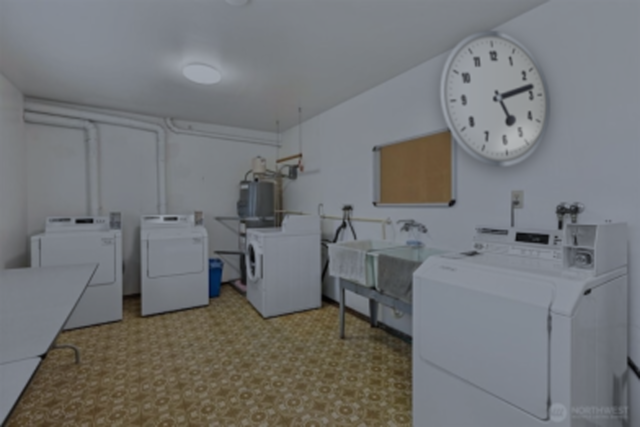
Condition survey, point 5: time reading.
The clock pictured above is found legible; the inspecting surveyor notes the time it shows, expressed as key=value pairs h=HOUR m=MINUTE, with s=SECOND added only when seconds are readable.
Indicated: h=5 m=13
